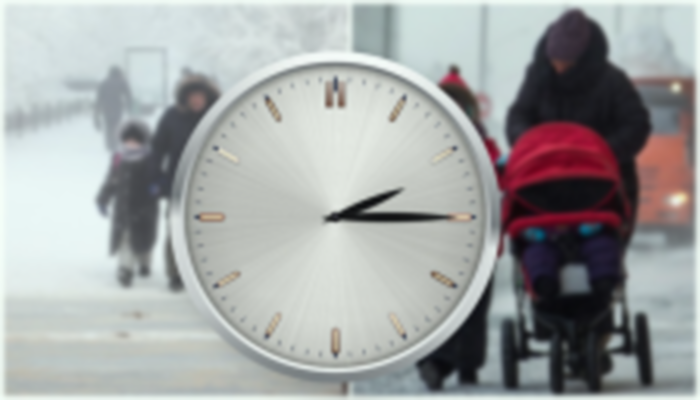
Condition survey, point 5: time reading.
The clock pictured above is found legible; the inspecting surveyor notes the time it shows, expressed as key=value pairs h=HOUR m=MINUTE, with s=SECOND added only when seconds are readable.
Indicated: h=2 m=15
